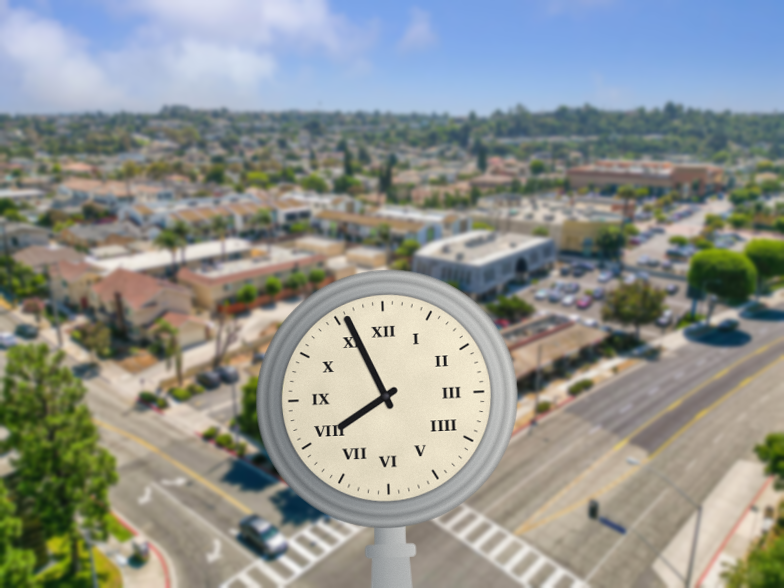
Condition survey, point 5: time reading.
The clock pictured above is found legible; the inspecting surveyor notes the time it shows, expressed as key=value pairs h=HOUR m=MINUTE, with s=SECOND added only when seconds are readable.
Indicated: h=7 m=56
